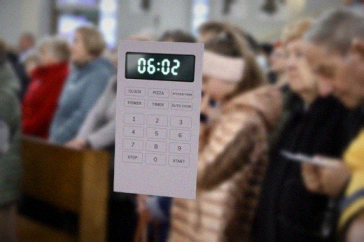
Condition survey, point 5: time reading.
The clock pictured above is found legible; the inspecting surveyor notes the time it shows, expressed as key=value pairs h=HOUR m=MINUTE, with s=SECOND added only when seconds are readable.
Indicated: h=6 m=2
